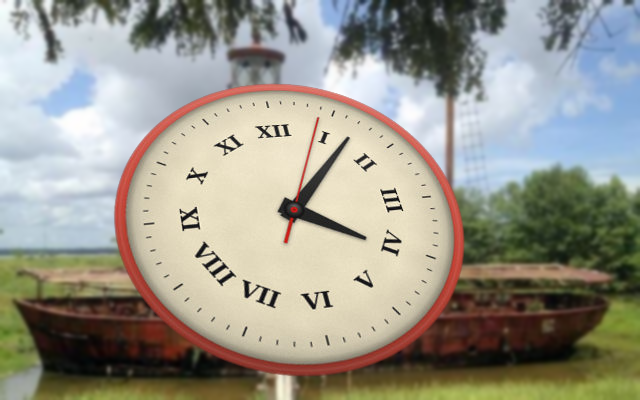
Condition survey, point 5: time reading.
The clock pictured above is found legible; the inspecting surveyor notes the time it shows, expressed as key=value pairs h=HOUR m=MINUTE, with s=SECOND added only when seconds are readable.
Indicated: h=4 m=7 s=4
